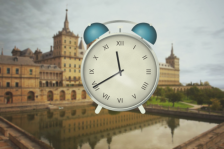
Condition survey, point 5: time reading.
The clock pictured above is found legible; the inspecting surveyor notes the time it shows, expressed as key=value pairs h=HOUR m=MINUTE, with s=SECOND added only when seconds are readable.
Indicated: h=11 m=40
